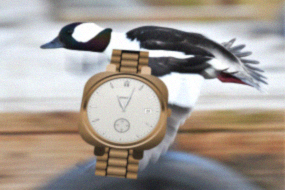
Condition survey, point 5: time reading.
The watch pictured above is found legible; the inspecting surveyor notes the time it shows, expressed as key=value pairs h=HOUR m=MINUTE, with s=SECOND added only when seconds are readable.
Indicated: h=11 m=3
